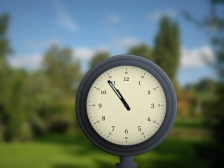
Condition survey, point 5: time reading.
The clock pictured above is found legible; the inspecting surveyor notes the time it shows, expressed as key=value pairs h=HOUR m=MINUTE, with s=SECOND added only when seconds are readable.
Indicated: h=10 m=54
